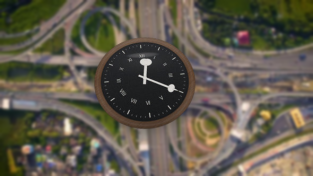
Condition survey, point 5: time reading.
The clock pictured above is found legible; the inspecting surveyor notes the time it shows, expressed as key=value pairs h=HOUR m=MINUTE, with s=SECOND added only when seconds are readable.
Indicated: h=12 m=20
